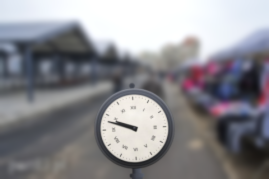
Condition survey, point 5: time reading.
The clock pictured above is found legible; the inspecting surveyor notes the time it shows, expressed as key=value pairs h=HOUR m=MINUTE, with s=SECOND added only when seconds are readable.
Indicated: h=9 m=48
